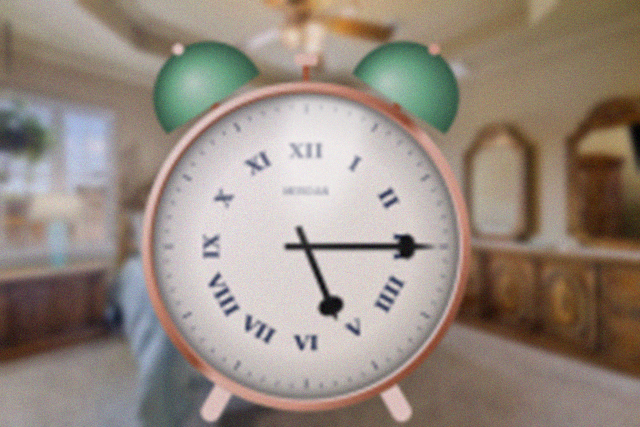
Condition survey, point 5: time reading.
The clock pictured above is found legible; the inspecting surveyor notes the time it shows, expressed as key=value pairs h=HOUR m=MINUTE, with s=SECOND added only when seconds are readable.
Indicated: h=5 m=15
